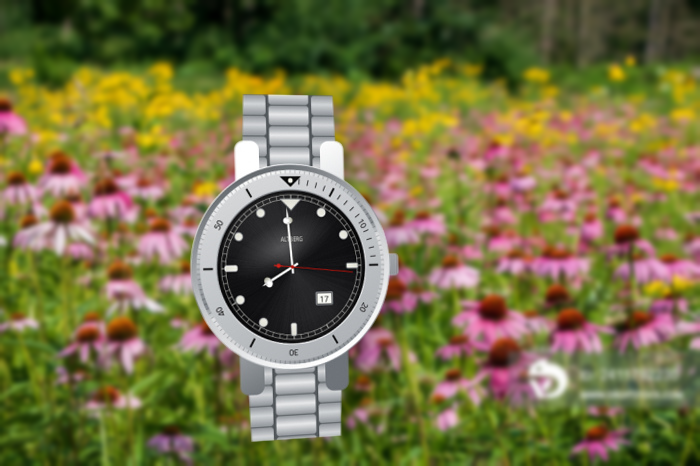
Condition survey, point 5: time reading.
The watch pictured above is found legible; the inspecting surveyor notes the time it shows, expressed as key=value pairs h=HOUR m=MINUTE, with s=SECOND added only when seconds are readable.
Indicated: h=7 m=59 s=16
